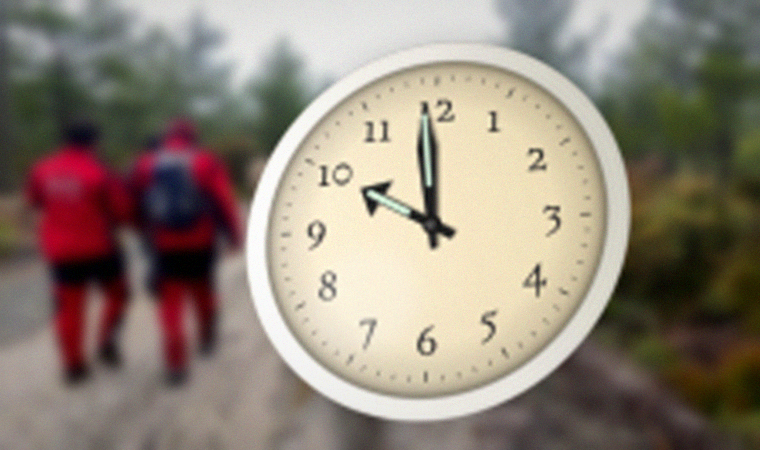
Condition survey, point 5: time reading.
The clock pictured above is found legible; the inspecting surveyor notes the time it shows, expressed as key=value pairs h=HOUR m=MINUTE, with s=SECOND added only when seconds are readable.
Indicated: h=9 m=59
